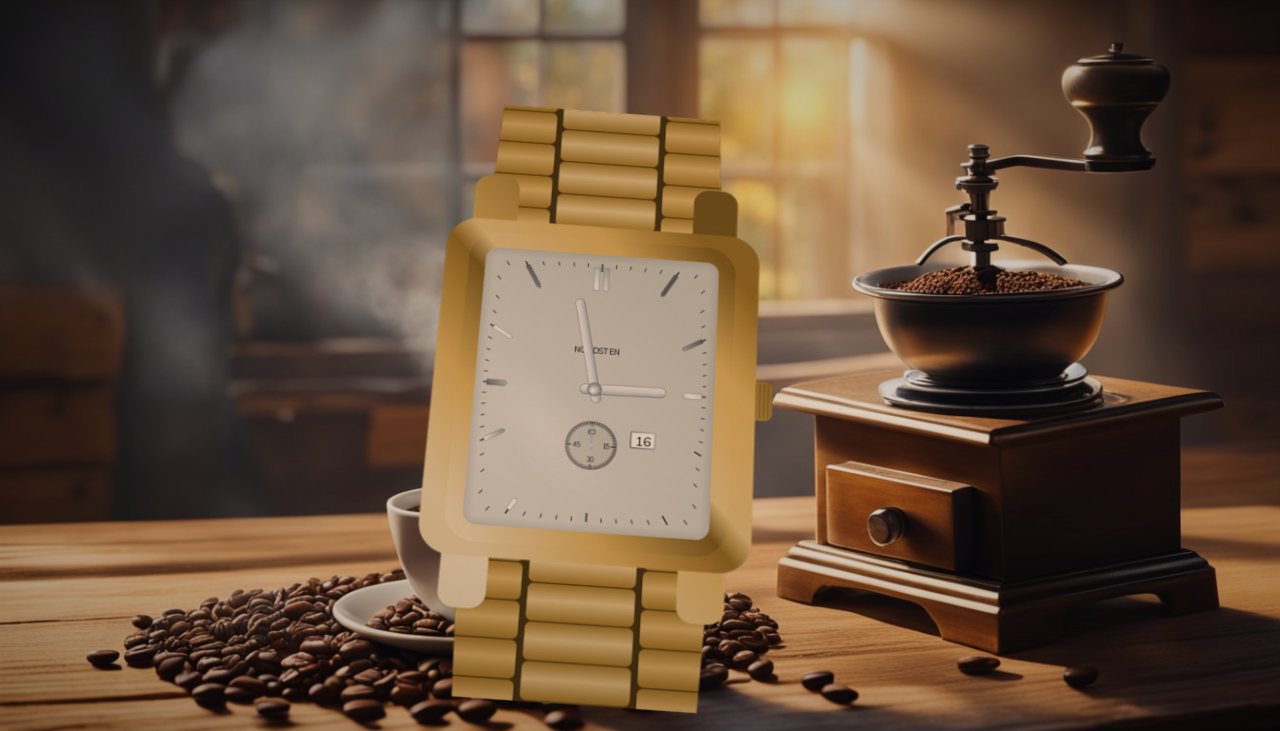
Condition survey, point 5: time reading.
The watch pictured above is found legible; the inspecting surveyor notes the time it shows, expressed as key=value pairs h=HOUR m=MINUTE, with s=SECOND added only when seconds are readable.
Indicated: h=2 m=58
